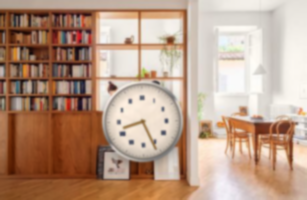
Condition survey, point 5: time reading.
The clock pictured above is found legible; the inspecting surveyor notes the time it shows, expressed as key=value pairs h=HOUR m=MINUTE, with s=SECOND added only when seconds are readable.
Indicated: h=8 m=26
